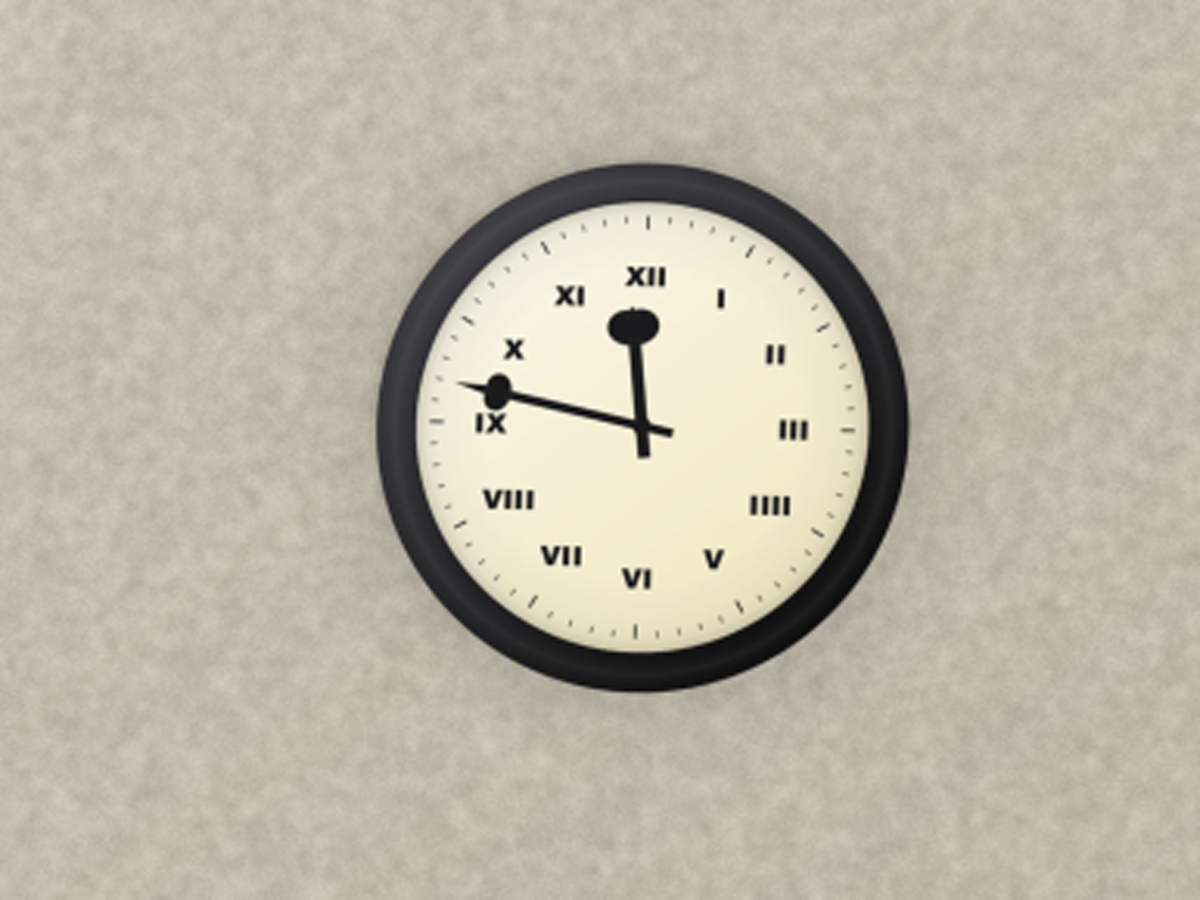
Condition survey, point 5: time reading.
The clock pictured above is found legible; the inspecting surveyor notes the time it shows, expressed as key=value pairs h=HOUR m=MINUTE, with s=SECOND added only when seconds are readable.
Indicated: h=11 m=47
